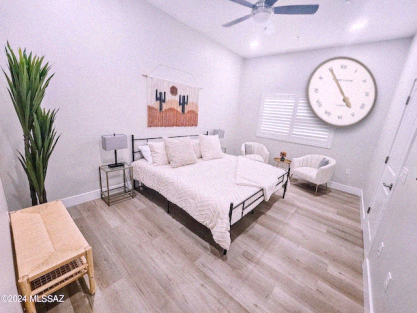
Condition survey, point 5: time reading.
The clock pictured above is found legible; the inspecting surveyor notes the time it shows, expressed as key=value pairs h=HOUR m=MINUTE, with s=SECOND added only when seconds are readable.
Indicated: h=4 m=55
